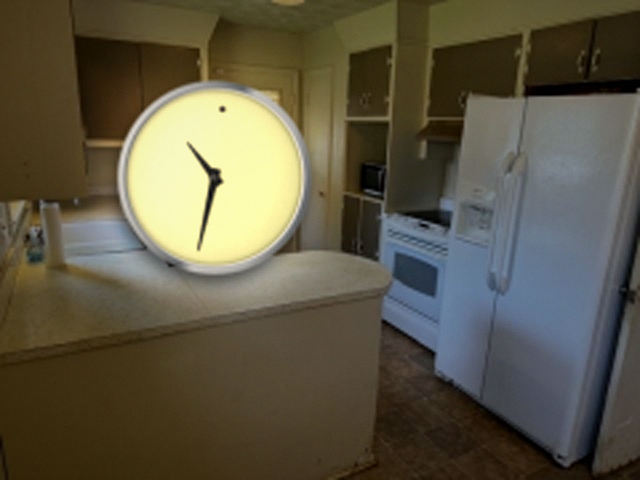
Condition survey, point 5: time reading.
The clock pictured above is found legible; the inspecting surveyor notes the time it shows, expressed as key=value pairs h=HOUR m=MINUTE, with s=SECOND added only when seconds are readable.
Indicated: h=10 m=31
